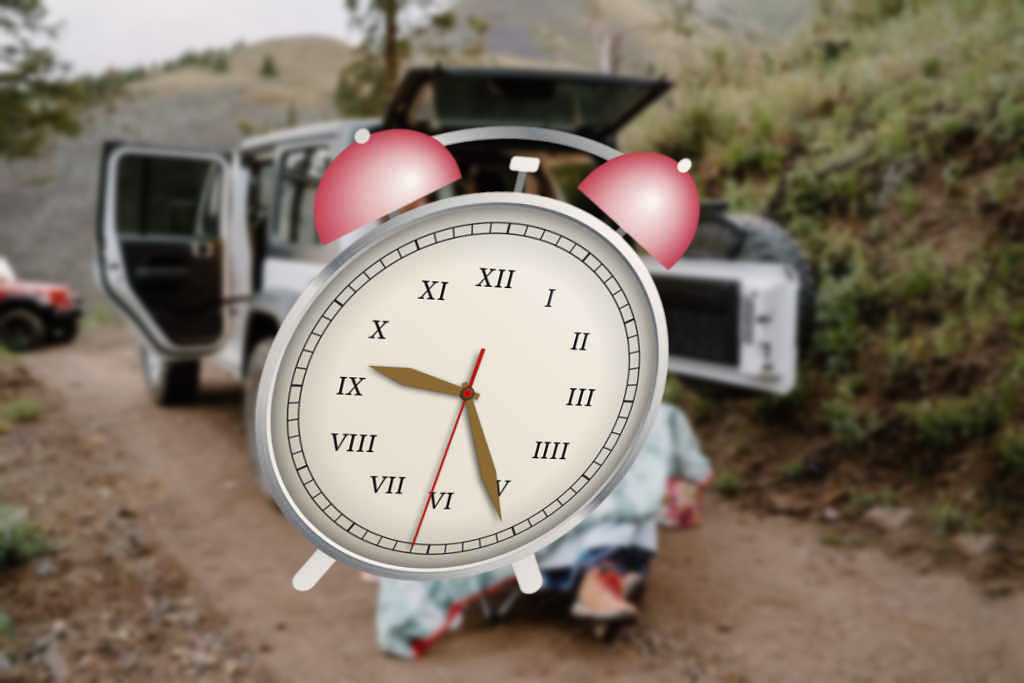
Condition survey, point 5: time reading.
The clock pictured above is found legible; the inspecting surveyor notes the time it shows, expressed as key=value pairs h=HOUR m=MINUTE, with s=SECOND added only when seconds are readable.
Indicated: h=9 m=25 s=31
